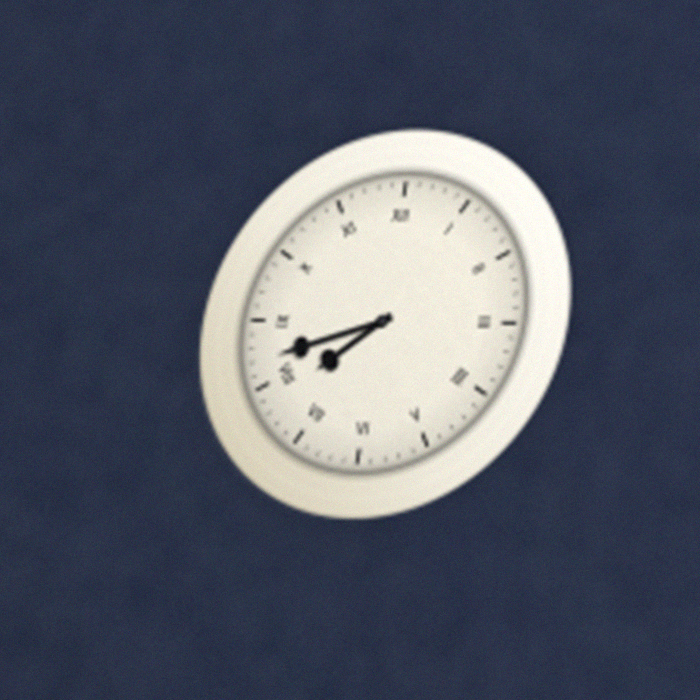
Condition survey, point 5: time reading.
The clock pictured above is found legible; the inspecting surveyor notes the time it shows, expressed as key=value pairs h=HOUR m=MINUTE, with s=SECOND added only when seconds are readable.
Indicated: h=7 m=42
